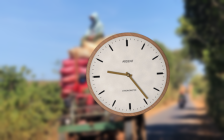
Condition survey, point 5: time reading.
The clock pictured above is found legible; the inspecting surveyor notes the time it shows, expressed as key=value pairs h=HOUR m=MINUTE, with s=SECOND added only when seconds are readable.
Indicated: h=9 m=24
